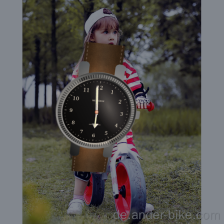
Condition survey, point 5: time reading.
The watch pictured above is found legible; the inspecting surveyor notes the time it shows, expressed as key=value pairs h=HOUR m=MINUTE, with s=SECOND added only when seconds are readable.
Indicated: h=5 m=59
